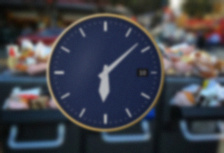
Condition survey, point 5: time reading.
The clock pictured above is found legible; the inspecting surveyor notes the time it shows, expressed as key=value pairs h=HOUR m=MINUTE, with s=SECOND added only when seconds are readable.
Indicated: h=6 m=8
